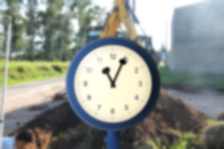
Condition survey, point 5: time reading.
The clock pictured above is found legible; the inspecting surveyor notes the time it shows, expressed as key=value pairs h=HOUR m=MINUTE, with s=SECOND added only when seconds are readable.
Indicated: h=11 m=4
